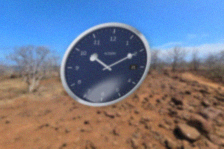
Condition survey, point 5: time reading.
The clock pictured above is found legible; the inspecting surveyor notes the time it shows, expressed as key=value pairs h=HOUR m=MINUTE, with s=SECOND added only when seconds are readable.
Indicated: h=10 m=10
